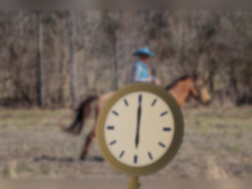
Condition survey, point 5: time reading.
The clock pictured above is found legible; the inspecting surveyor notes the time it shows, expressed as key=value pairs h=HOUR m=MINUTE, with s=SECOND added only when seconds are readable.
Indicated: h=6 m=0
